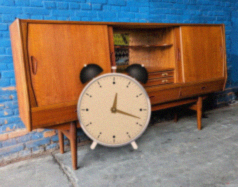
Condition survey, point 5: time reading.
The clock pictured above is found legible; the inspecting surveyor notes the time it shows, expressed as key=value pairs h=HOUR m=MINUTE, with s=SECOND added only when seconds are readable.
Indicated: h=12 m=18
